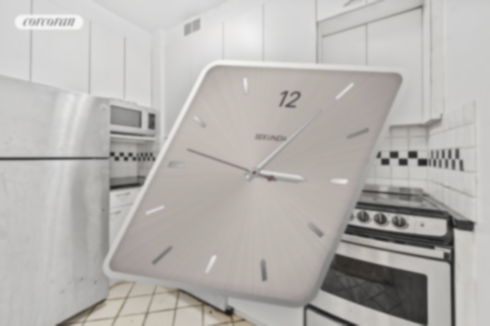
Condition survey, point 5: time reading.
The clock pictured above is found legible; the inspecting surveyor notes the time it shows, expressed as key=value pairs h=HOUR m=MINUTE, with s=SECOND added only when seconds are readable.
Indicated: h=3 m=4 s=47
